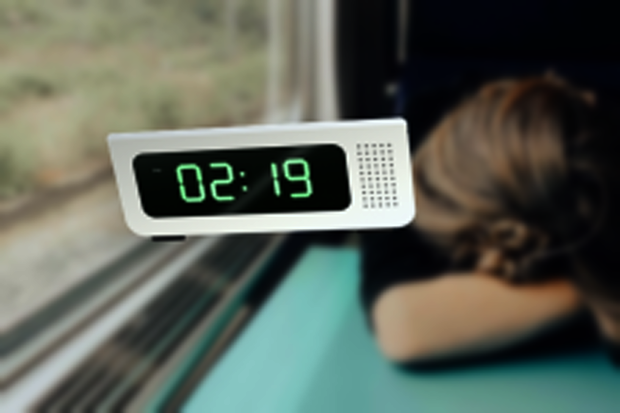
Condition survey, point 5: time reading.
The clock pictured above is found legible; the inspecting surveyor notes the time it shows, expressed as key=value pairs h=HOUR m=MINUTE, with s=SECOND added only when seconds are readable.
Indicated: h=2 m=19
